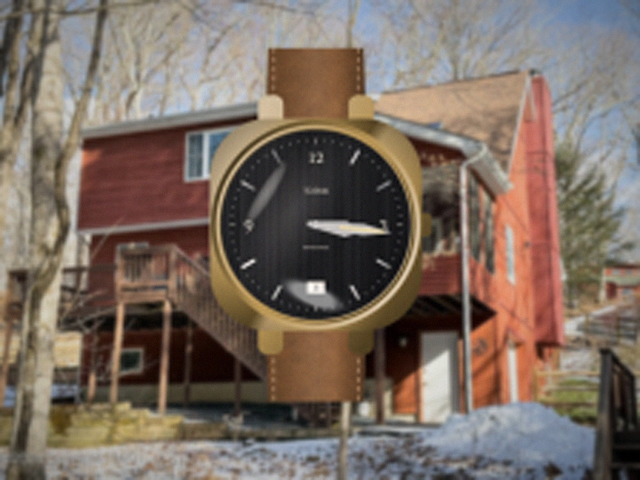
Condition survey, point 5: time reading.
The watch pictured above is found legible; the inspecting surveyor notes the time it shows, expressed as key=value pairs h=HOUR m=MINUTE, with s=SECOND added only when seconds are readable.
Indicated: h=3 m=16
